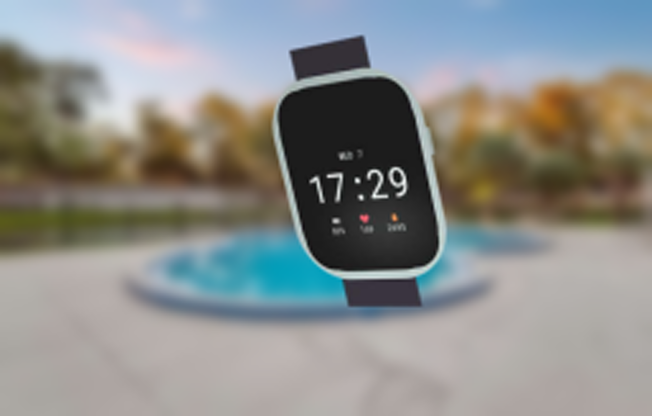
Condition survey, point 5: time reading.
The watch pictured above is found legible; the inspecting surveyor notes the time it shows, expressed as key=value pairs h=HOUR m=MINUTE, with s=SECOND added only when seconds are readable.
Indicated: h=17 m=29
